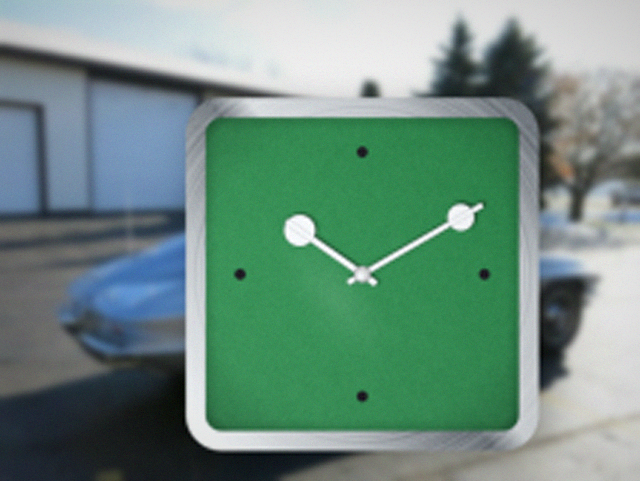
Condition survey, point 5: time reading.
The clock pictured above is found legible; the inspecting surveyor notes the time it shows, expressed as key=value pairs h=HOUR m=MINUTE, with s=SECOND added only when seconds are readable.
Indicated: h=10 m=10
